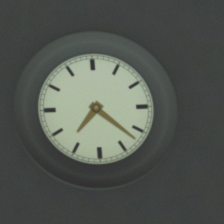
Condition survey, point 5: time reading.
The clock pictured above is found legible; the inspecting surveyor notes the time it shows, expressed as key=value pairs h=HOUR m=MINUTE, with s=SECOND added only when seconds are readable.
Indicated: h=7 m=22
